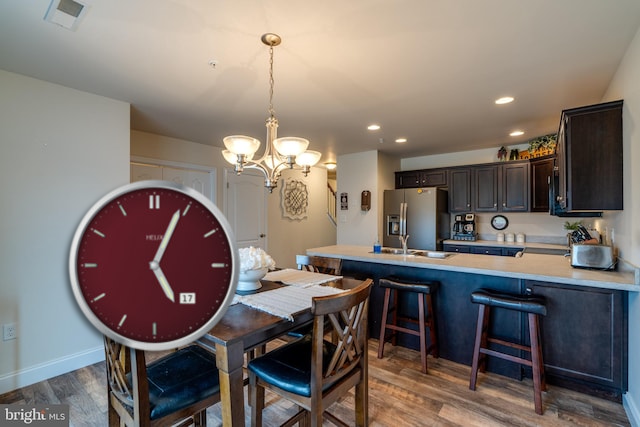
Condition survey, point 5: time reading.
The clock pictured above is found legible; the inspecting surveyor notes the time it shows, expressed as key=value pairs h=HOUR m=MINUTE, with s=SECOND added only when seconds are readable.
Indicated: h=5 m=4
